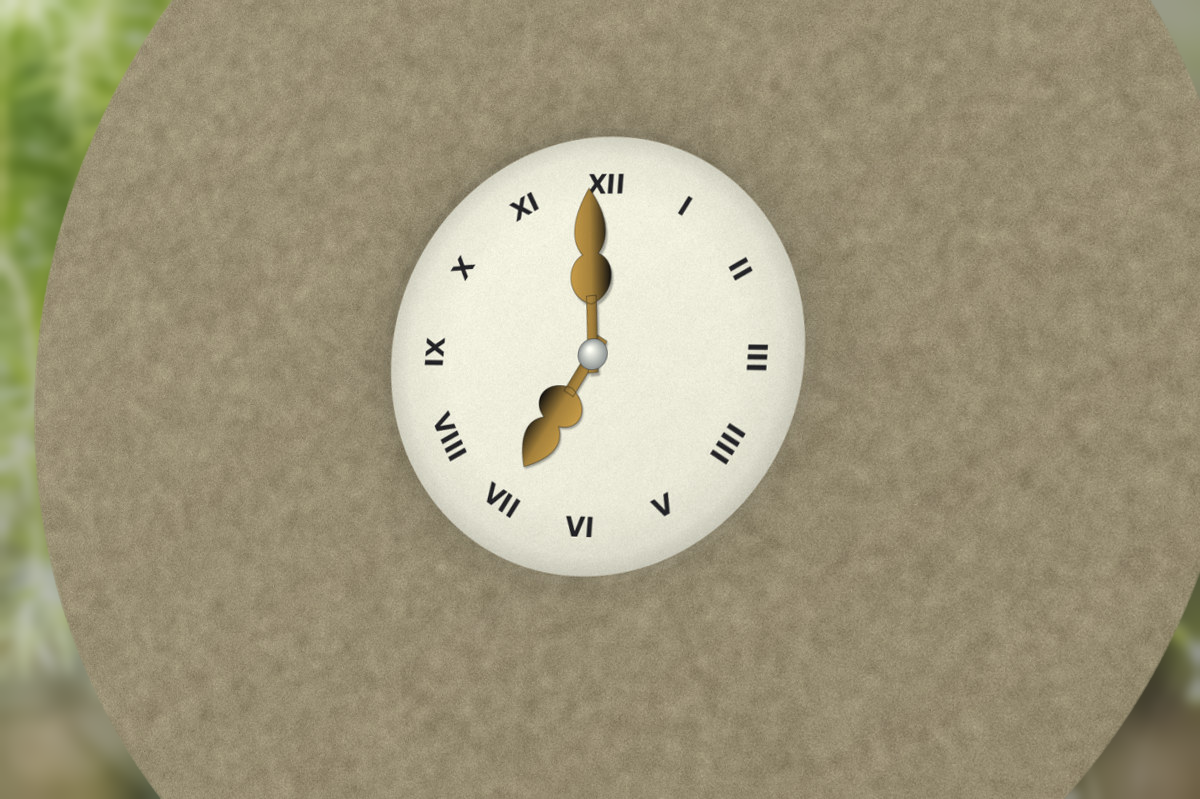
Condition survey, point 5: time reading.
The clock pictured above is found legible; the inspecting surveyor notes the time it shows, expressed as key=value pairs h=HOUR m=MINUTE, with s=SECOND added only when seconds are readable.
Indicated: h=6 m=59
